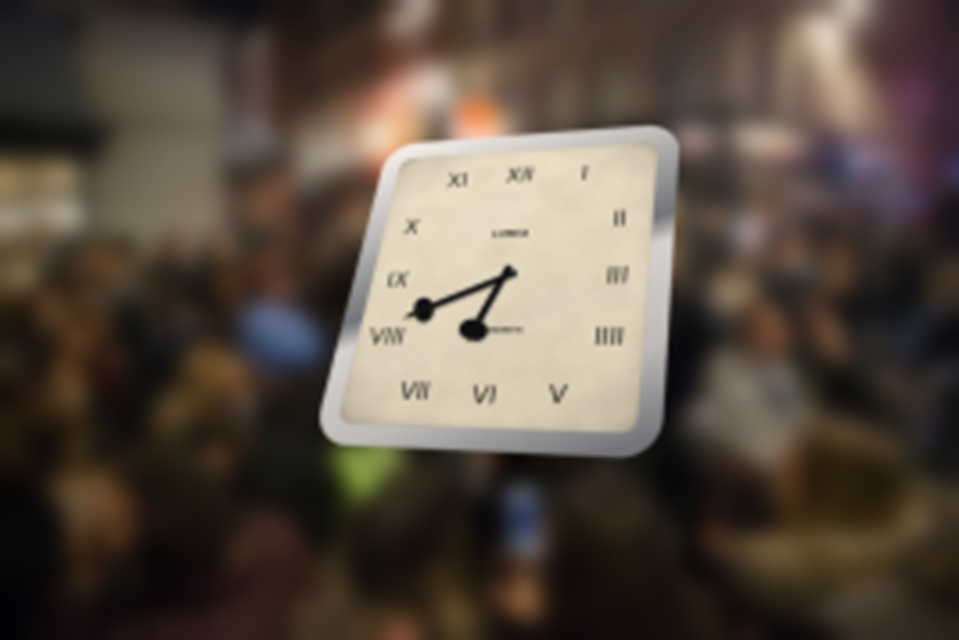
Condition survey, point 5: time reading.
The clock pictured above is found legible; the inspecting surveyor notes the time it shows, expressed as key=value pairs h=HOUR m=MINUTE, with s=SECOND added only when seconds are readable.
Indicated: h=6 m=41
